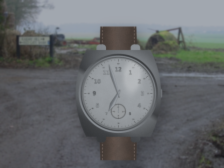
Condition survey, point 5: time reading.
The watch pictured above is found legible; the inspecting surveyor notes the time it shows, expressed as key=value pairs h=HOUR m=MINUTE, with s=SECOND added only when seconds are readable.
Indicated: h=6 m=57
